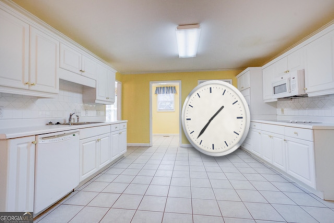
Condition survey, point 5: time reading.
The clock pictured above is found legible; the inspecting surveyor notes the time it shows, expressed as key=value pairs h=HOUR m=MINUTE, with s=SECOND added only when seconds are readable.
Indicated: h=1 m=37
